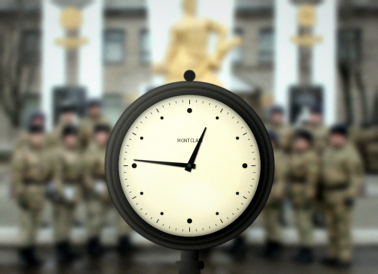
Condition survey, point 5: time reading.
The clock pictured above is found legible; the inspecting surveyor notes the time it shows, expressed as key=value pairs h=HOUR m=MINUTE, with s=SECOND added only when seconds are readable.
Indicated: h=12 m=46
